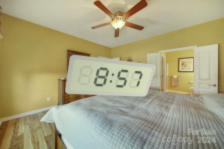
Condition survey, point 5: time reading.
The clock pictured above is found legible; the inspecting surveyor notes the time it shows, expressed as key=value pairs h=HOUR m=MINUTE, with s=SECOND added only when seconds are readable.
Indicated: h=8 m=57
